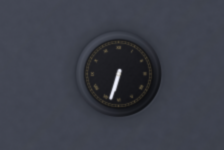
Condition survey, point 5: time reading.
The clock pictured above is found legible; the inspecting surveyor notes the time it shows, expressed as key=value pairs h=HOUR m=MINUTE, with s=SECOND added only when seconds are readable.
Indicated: h=6 m=33
